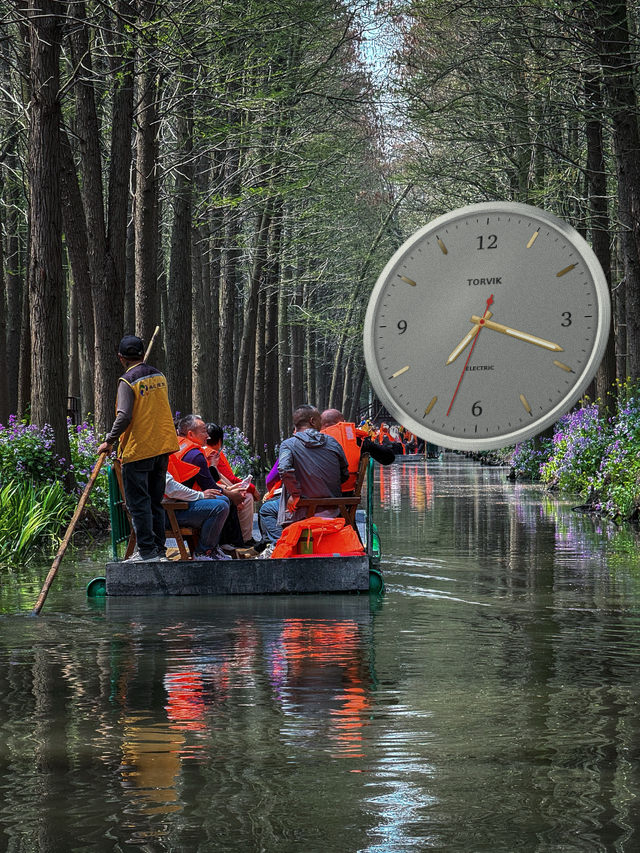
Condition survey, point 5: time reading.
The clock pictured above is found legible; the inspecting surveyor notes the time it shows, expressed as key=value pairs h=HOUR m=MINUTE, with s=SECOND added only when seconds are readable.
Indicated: h=7 m=18 s=33
